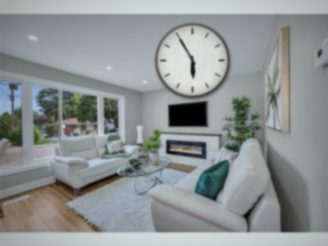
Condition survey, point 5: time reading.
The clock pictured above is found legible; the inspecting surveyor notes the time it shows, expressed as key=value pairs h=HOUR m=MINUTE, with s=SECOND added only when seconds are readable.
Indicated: h=5 m=55
